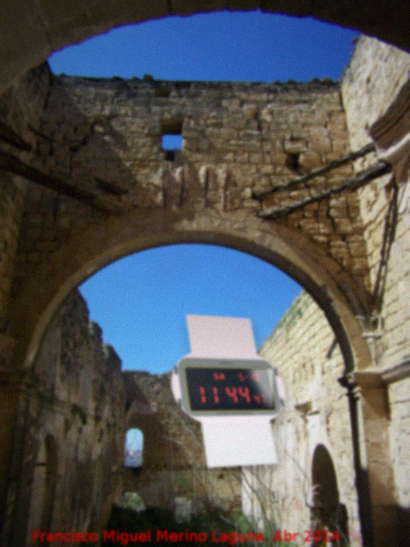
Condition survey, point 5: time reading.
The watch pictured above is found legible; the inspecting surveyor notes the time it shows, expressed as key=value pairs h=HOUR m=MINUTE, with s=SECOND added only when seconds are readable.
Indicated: h=11 m=44
